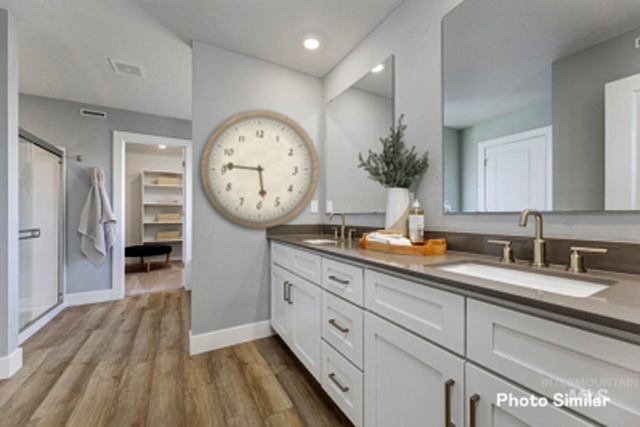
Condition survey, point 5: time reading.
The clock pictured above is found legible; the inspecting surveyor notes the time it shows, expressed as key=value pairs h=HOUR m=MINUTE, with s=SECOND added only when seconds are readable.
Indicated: h=5 m=46
